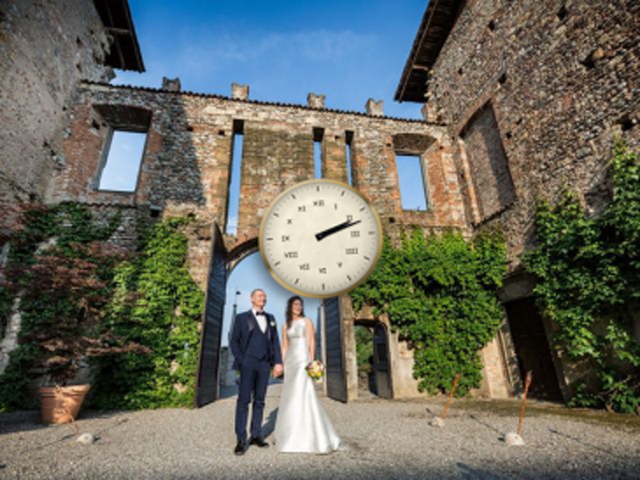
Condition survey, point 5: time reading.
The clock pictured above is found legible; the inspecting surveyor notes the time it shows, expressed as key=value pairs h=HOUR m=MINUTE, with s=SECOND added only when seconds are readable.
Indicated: h=2 m=12
